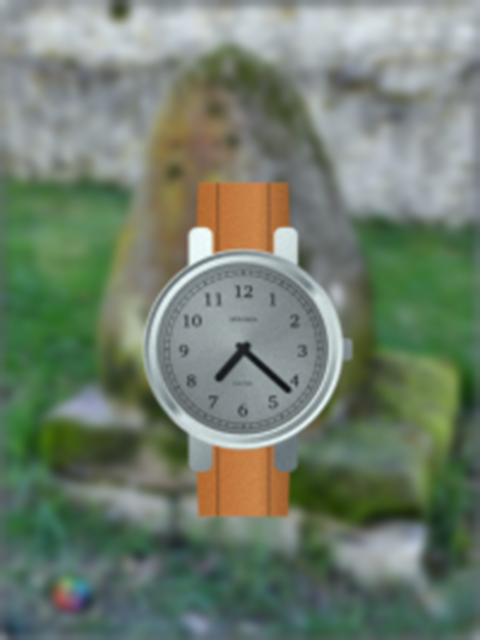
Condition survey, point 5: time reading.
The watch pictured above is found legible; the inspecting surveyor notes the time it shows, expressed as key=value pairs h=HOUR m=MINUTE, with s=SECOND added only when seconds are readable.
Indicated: h=7 m=22
